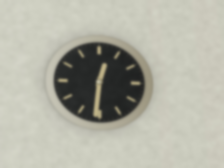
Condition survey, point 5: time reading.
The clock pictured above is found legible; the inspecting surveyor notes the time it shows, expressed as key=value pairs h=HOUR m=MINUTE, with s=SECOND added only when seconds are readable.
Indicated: h=12 m=31
